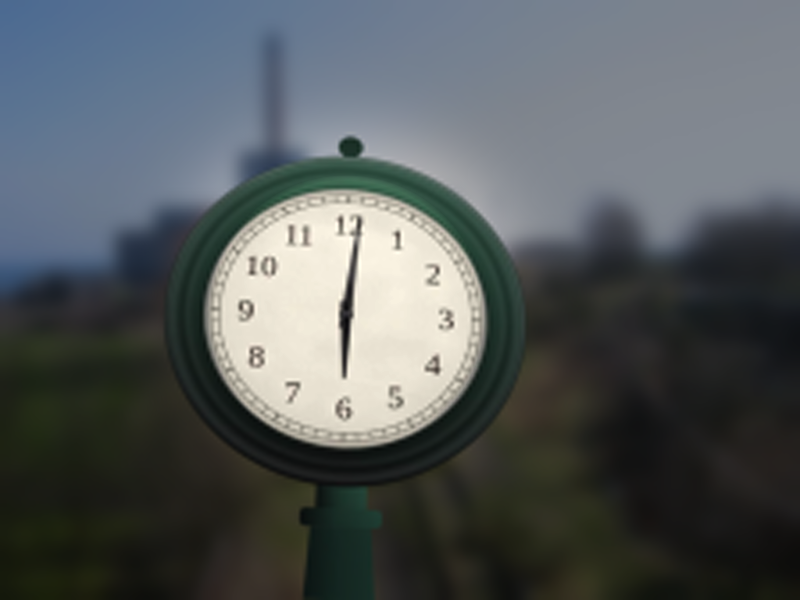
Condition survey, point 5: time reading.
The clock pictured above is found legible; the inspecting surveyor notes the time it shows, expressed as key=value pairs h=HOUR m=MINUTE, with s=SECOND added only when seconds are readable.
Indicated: h=6 m=1
